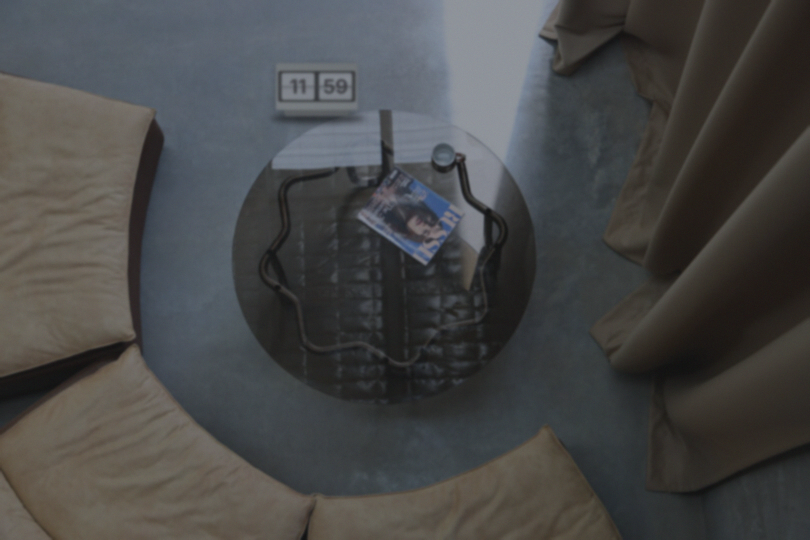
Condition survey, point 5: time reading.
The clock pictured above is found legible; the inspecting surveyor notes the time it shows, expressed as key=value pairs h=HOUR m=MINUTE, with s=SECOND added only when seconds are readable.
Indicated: h=11 m=59
